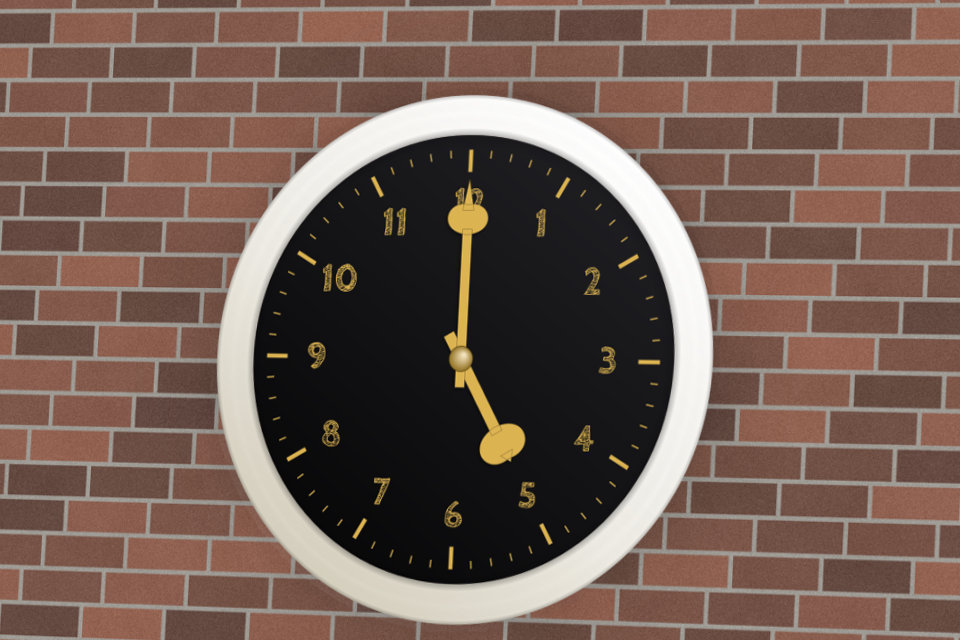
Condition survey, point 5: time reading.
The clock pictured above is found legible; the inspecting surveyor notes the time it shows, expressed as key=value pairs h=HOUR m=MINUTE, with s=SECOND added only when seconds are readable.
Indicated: h=5 m=0
